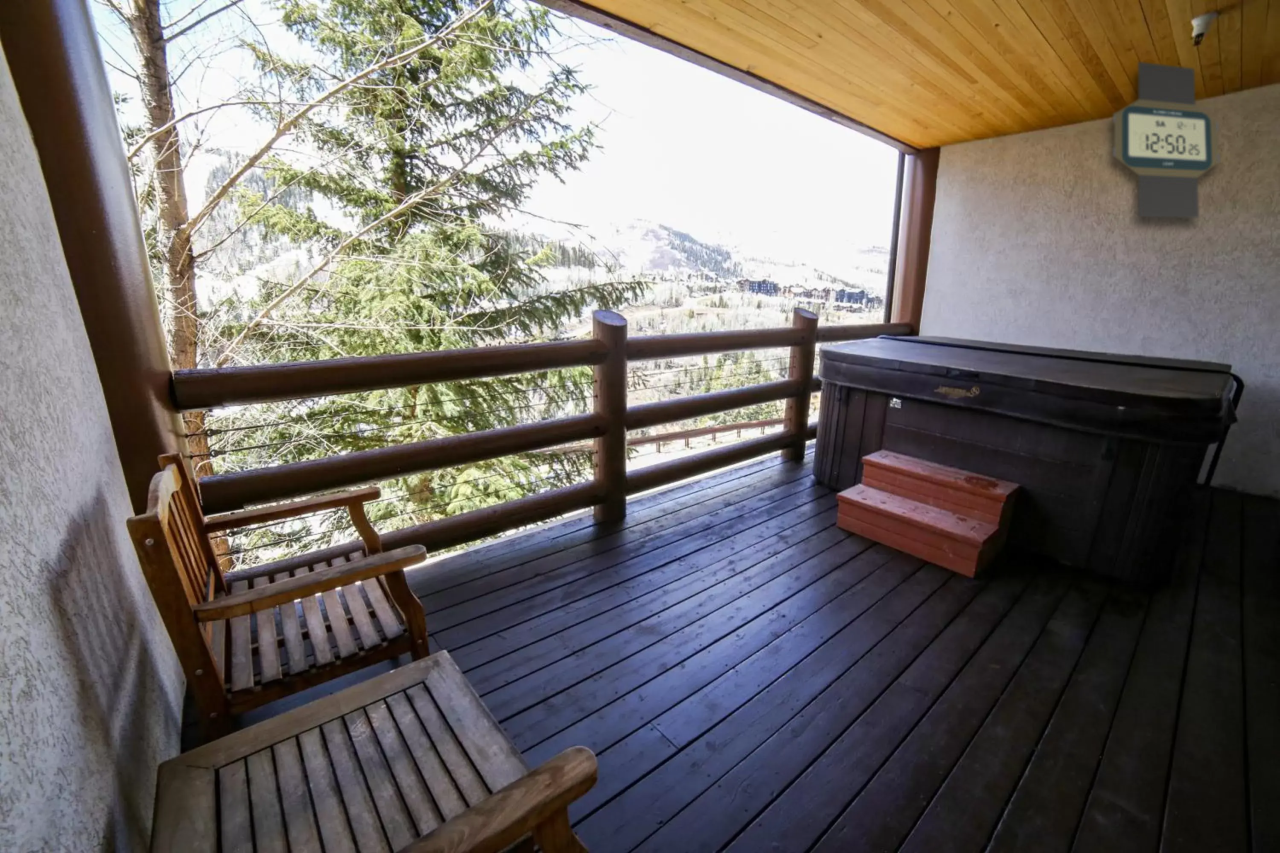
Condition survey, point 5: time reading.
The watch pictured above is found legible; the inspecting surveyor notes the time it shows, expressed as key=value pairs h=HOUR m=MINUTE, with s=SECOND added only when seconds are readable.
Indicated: h=12 m=50
